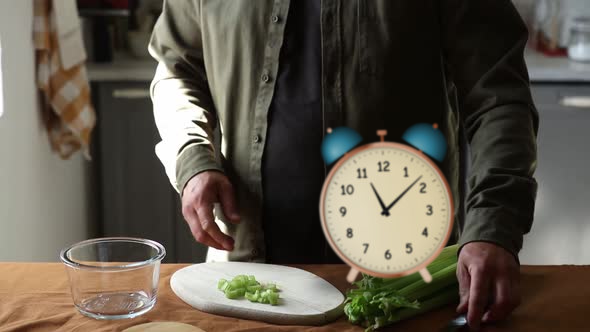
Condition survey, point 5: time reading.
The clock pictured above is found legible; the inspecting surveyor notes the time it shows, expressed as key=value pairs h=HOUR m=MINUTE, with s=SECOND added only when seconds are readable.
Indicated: h=11 m=8
